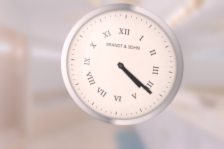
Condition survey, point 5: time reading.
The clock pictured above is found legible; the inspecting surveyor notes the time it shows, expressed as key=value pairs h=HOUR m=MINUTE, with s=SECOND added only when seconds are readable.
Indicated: h=4 m=21
